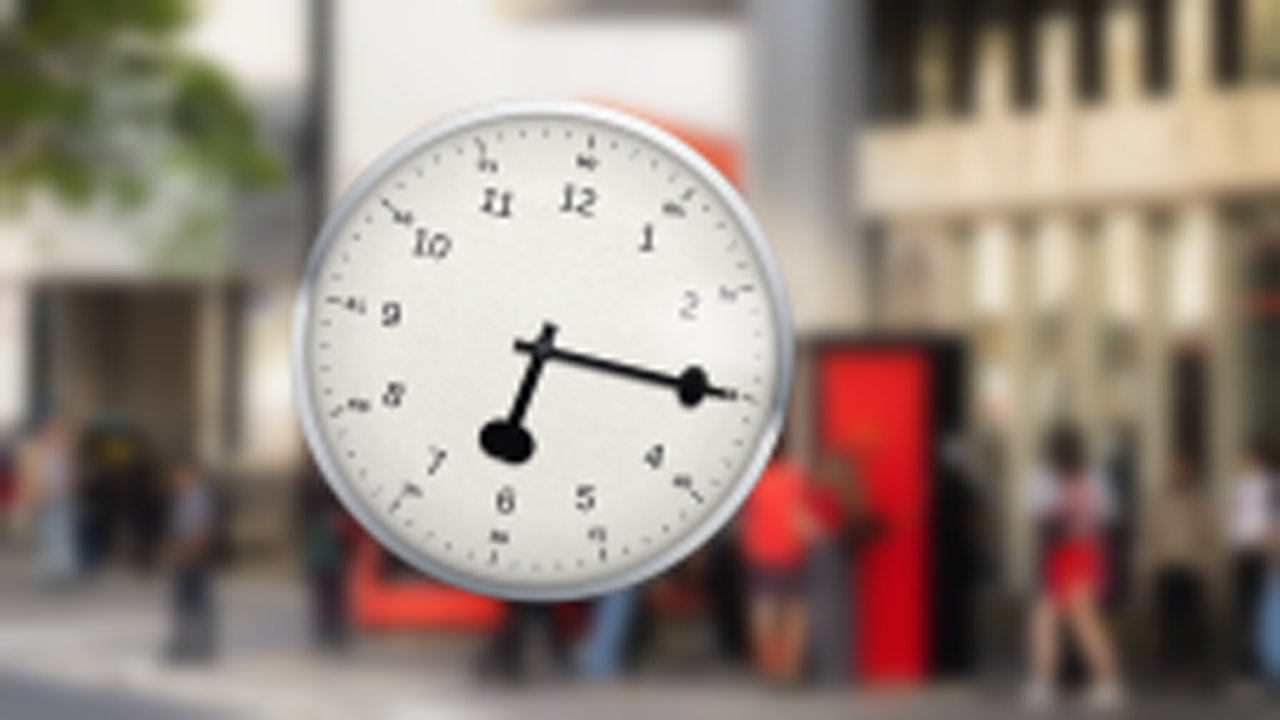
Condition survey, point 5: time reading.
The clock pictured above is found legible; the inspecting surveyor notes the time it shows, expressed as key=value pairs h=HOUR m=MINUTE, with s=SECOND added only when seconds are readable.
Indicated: h=6 m=15
